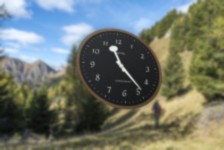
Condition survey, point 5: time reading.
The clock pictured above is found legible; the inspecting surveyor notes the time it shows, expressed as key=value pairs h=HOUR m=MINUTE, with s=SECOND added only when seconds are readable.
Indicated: h=11 m=24
